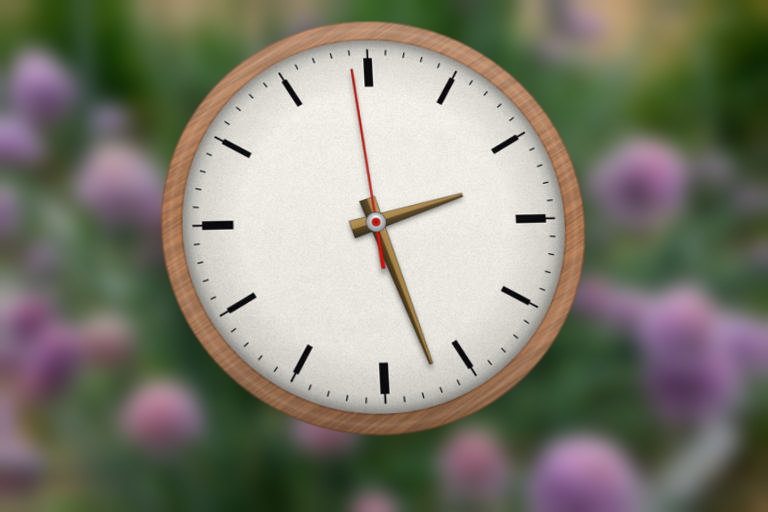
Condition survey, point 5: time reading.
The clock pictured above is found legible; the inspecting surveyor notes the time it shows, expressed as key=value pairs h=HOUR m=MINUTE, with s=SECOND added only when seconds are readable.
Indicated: h=2 m=26 s=59
